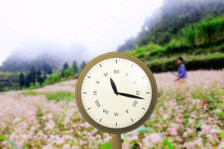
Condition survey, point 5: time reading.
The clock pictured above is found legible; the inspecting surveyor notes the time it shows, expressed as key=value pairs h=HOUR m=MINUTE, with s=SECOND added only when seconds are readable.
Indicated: h=11 m=17
